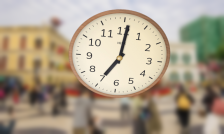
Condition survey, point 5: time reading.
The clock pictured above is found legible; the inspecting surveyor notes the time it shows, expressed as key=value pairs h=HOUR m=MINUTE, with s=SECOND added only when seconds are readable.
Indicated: h=7 m=1
